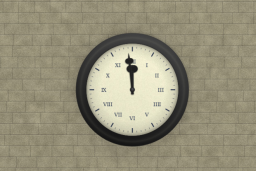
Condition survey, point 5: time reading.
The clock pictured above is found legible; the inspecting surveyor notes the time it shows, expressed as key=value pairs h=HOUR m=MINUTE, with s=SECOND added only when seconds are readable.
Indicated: h=11 m=59
